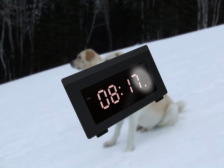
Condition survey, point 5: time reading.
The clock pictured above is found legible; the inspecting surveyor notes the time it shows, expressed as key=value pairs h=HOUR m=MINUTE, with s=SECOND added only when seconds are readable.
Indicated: h=8 m=17
